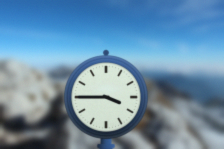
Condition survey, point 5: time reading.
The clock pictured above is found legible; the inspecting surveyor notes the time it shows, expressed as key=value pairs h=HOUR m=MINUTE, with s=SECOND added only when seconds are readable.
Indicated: h=3 m=45
